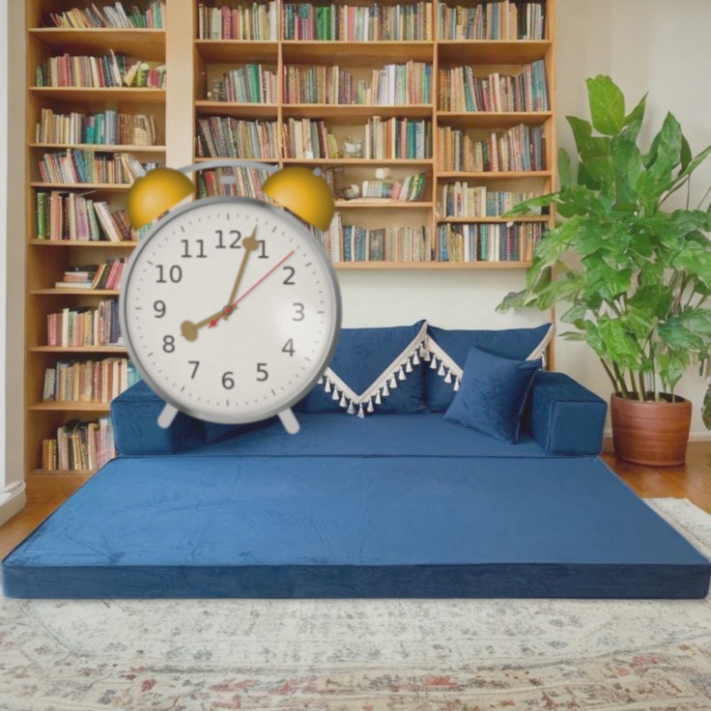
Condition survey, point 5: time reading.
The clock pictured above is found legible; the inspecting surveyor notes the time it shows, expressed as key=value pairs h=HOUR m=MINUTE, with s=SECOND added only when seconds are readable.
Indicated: h=8 m=3 s=8
